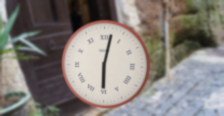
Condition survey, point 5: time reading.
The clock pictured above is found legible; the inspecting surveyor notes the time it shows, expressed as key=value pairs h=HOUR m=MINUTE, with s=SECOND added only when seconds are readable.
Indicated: h=6 m=2
